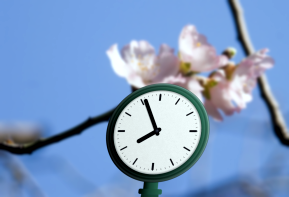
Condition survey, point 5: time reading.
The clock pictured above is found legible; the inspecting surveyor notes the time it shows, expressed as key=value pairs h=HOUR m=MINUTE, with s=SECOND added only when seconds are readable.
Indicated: h=7 m=56
